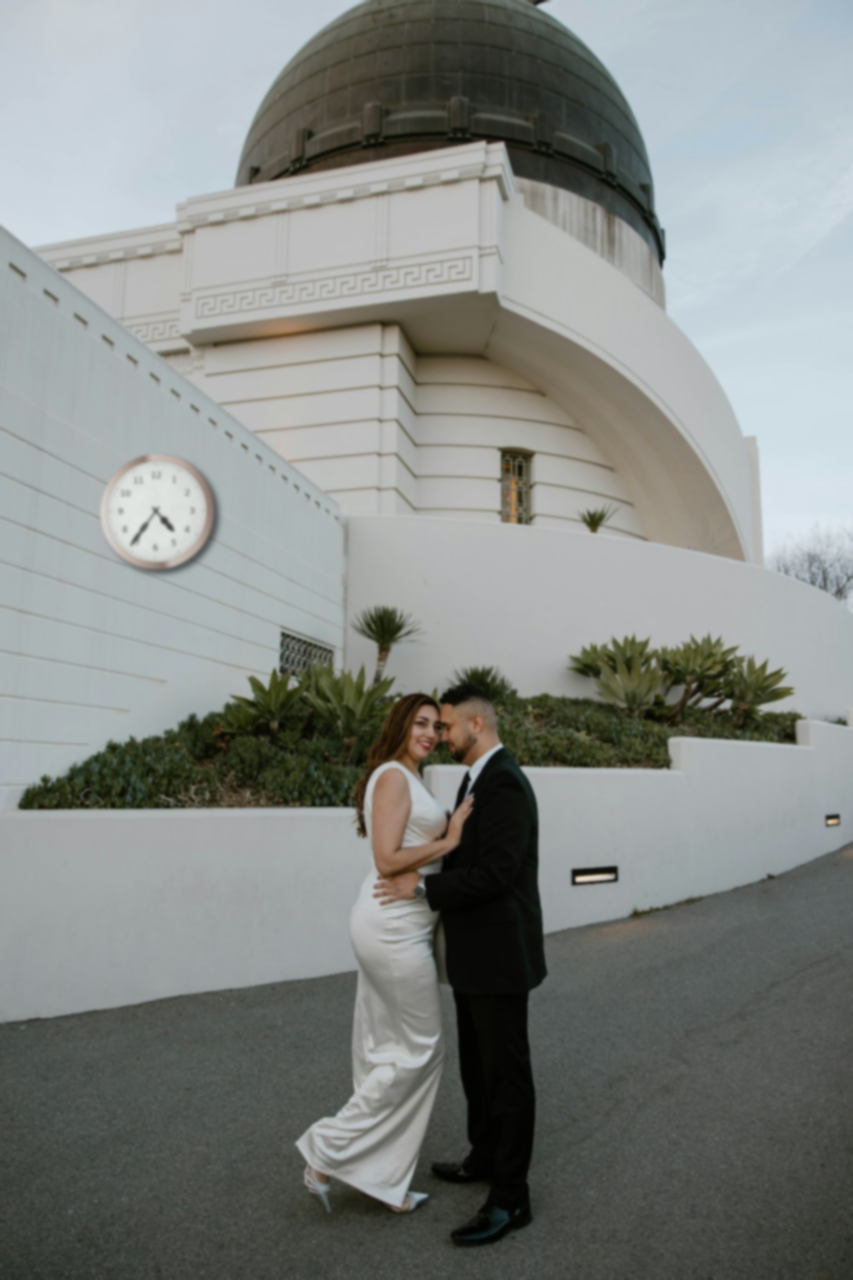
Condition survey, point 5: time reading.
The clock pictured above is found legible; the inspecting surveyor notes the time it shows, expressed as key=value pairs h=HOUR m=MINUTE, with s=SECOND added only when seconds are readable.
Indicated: h=4 m=36
